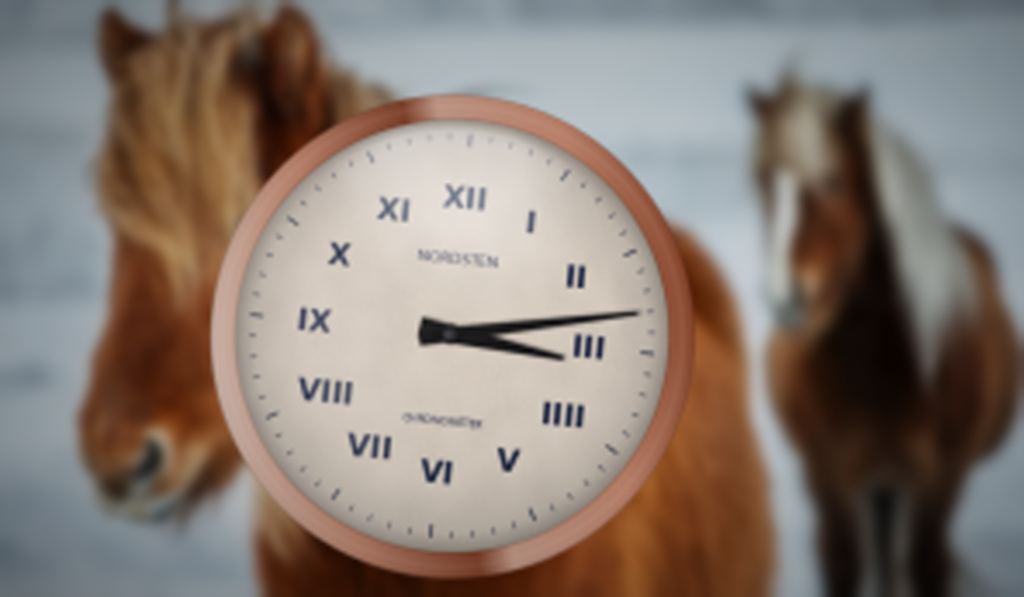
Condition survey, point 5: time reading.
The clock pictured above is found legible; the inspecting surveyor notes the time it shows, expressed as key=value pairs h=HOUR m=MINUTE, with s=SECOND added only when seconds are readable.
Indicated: h=3 m=13
